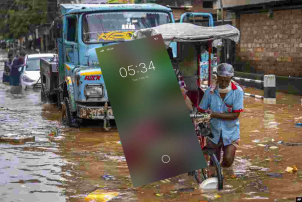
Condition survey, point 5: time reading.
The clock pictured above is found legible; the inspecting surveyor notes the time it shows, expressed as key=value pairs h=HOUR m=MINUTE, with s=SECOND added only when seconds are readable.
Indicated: h=5 m=34
